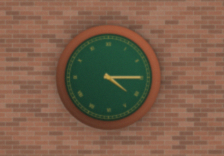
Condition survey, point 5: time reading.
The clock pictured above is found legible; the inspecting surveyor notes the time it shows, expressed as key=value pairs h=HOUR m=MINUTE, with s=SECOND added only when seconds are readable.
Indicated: h=4 m=15
